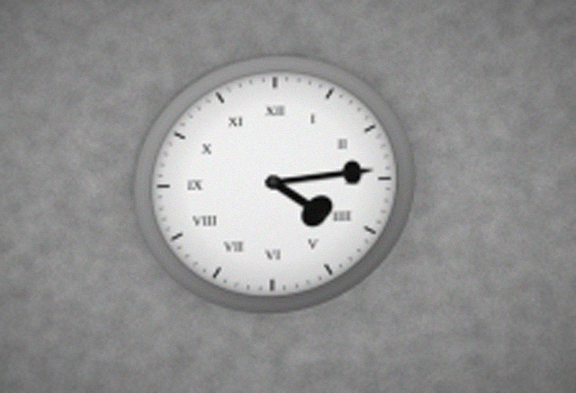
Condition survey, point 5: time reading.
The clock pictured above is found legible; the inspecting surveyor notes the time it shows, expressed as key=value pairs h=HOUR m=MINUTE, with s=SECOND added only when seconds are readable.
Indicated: h=4 m=14
